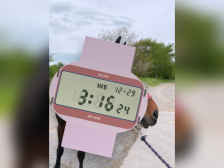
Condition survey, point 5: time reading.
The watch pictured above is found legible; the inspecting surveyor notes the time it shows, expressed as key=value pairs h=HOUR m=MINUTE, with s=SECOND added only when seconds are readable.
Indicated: h=3 m=16 s=24
